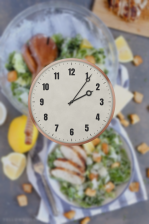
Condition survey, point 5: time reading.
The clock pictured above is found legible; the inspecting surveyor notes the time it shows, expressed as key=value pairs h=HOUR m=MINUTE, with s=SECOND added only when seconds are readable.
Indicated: h=2 m=6
